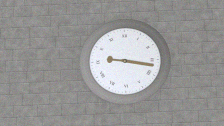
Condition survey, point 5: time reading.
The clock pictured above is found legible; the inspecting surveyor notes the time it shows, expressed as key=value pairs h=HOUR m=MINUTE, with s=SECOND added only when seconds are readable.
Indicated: h=9 m=17
